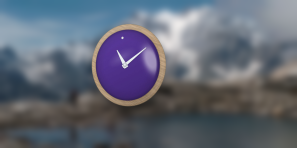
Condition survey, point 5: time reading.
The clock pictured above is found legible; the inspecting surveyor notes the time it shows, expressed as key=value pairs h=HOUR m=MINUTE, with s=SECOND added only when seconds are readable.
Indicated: h=11 m=10
